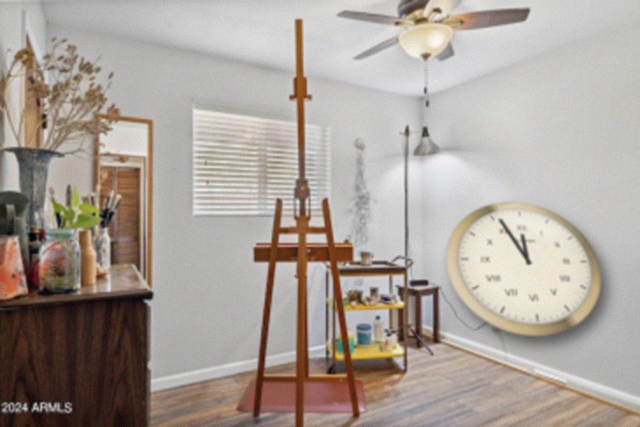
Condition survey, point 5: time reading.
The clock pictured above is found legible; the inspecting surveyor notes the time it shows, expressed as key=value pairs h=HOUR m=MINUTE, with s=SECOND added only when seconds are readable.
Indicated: h=11 m=56
